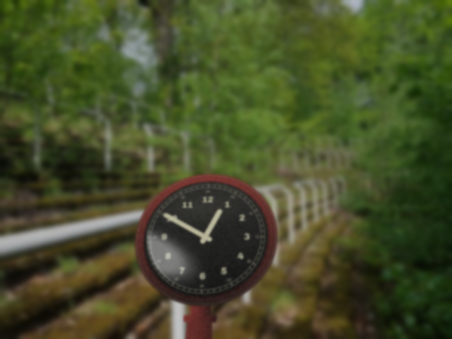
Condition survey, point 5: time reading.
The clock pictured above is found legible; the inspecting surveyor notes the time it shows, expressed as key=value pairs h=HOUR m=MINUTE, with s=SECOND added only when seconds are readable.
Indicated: h=12 m=50
